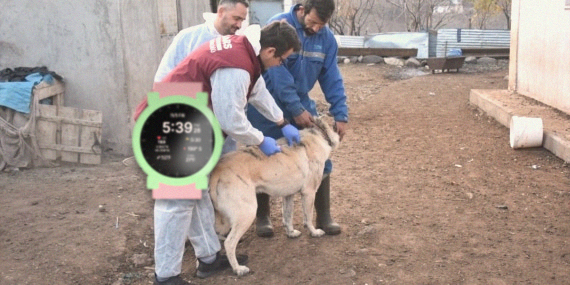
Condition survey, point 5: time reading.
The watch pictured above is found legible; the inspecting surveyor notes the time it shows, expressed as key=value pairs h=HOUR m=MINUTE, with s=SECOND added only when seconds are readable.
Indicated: h=5 m=39
